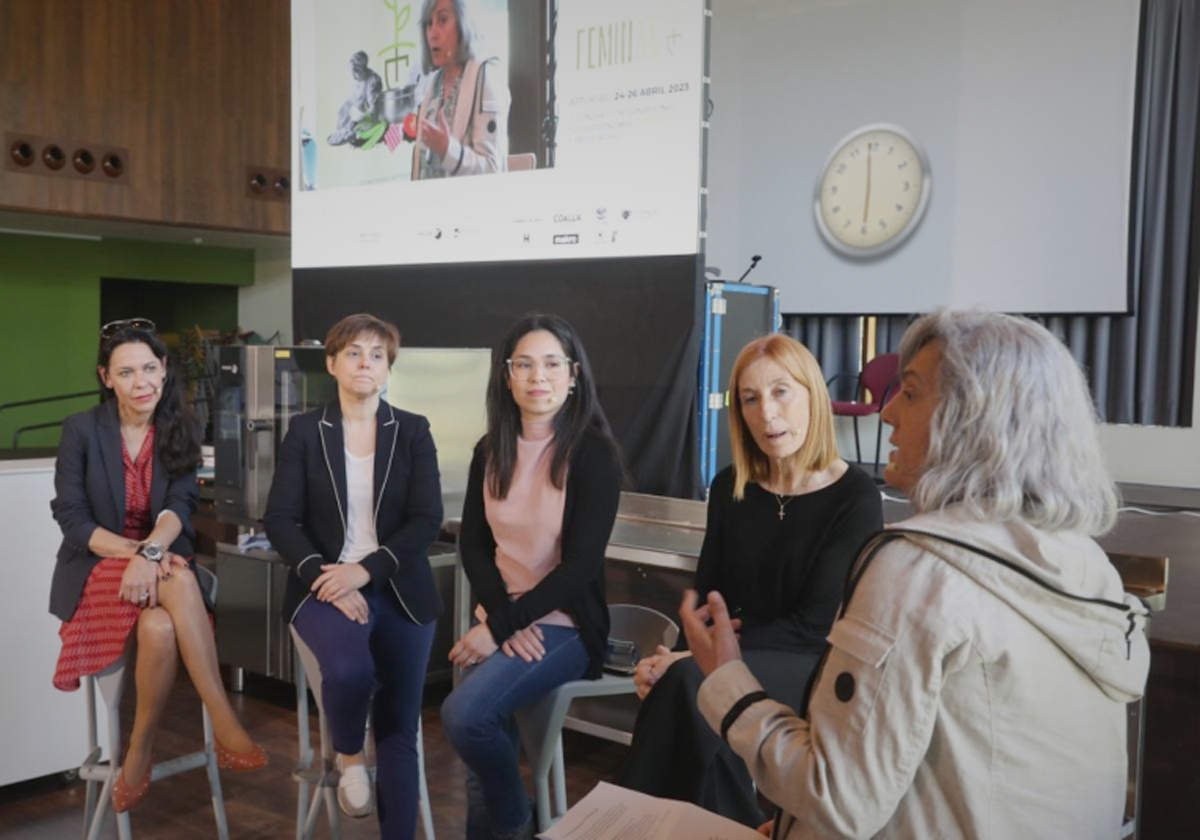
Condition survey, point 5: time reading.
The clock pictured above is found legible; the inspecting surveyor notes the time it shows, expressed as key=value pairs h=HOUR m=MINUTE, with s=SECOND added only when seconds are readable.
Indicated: h=5 m=59
